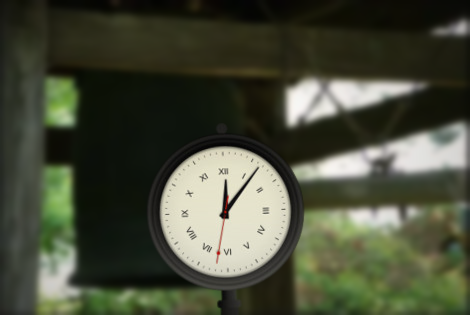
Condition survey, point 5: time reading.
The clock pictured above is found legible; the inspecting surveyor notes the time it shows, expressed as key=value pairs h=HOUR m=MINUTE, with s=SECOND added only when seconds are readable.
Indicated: h=12 m=6 s=32
